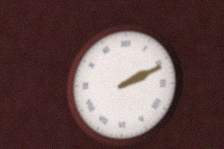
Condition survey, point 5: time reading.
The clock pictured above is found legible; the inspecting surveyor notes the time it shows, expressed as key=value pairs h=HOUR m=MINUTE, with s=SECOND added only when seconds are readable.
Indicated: h=2 m=11
